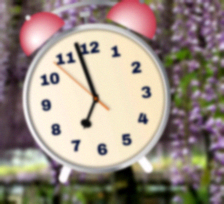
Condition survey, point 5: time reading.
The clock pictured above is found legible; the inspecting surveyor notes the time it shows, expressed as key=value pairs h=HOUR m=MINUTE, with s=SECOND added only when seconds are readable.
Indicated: h=6 m=57 s=53
